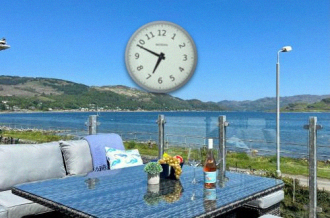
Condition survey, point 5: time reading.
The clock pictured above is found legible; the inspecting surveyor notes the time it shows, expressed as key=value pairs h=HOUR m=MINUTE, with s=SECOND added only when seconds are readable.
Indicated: h=6 m=49
